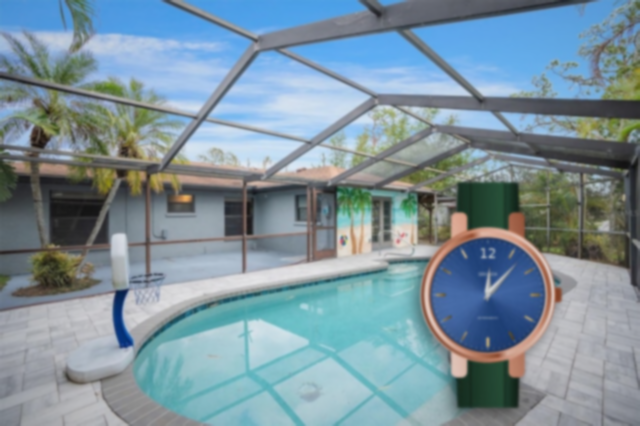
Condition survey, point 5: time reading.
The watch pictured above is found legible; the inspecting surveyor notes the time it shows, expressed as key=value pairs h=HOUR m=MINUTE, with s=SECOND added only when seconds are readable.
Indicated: h=12 m=7
